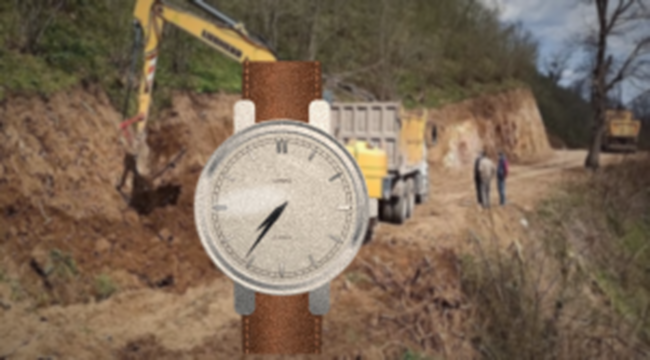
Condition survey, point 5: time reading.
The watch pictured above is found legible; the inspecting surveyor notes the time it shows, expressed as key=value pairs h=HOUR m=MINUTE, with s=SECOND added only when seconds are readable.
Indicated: h=7 m=36
